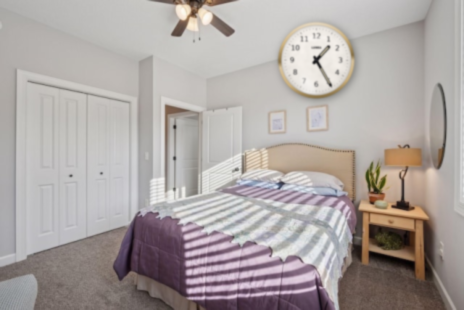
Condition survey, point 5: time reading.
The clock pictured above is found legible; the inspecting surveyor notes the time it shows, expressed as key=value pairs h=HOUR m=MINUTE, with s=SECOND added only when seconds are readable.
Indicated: h=1 m=25
